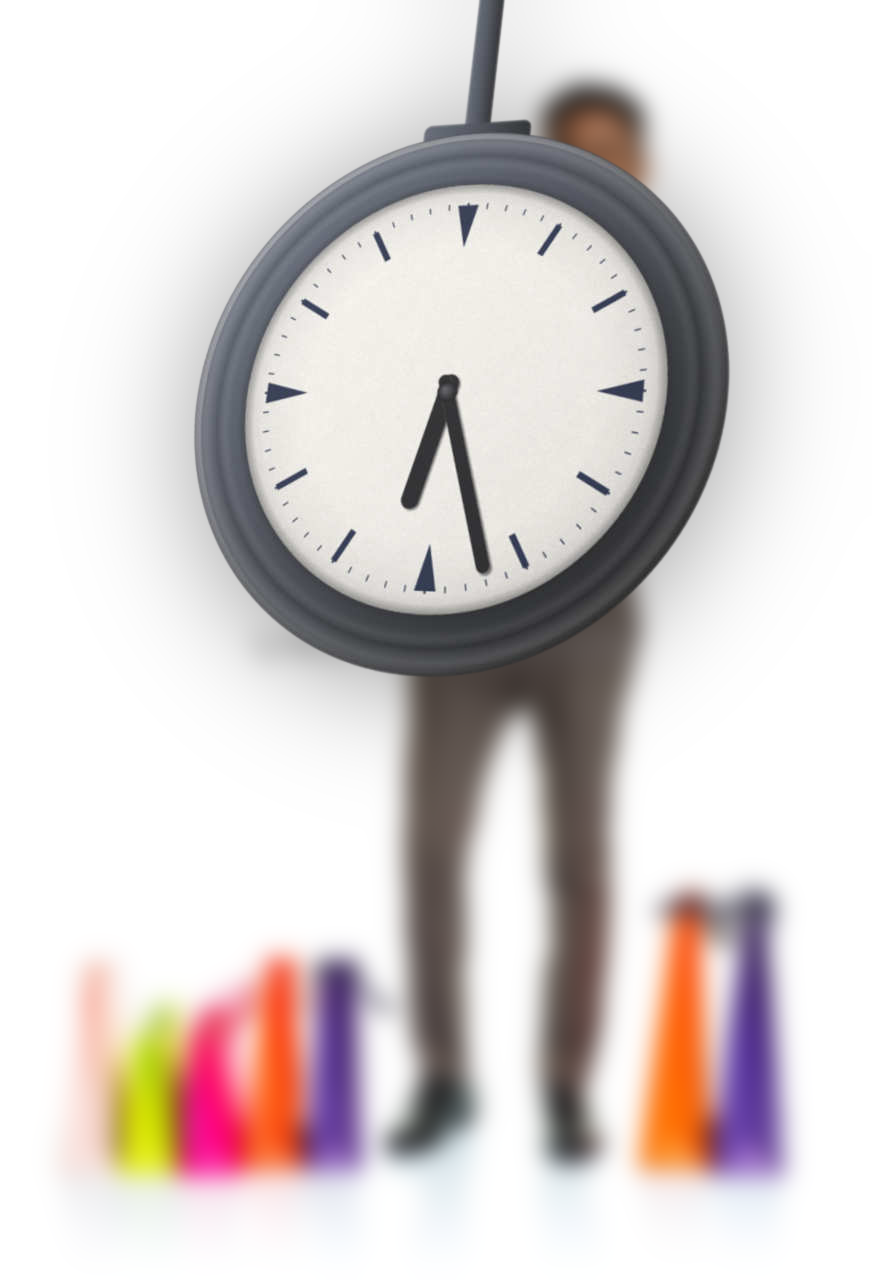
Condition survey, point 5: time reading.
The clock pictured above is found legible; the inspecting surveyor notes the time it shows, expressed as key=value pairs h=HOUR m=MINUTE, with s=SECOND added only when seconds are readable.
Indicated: h=6 m=27
